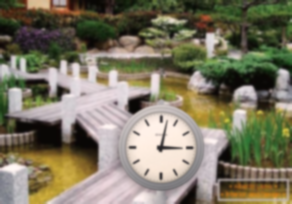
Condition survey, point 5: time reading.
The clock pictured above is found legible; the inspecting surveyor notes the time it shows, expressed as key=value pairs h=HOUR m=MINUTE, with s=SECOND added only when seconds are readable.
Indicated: h=3 m=2
